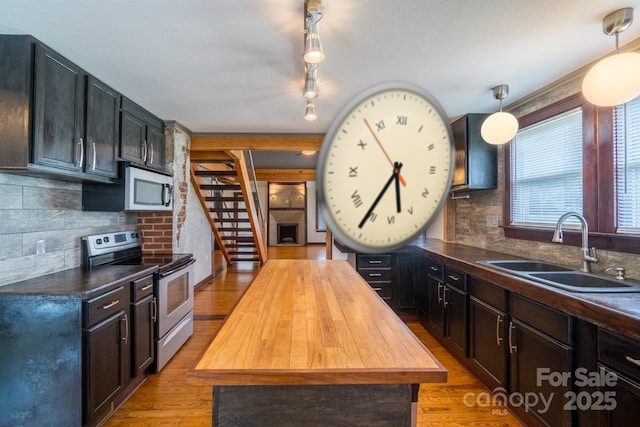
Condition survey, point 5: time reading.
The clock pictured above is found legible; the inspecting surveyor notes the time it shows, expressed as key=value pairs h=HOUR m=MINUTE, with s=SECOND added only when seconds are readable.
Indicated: h=5 m=35 s=53
